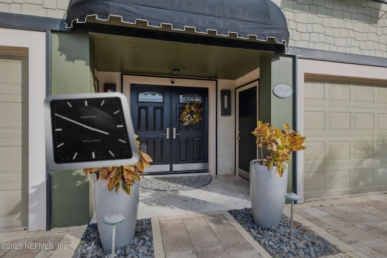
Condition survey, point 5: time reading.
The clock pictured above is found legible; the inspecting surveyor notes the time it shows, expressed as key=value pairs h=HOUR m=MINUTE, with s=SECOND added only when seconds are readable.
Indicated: h=3 m=50
